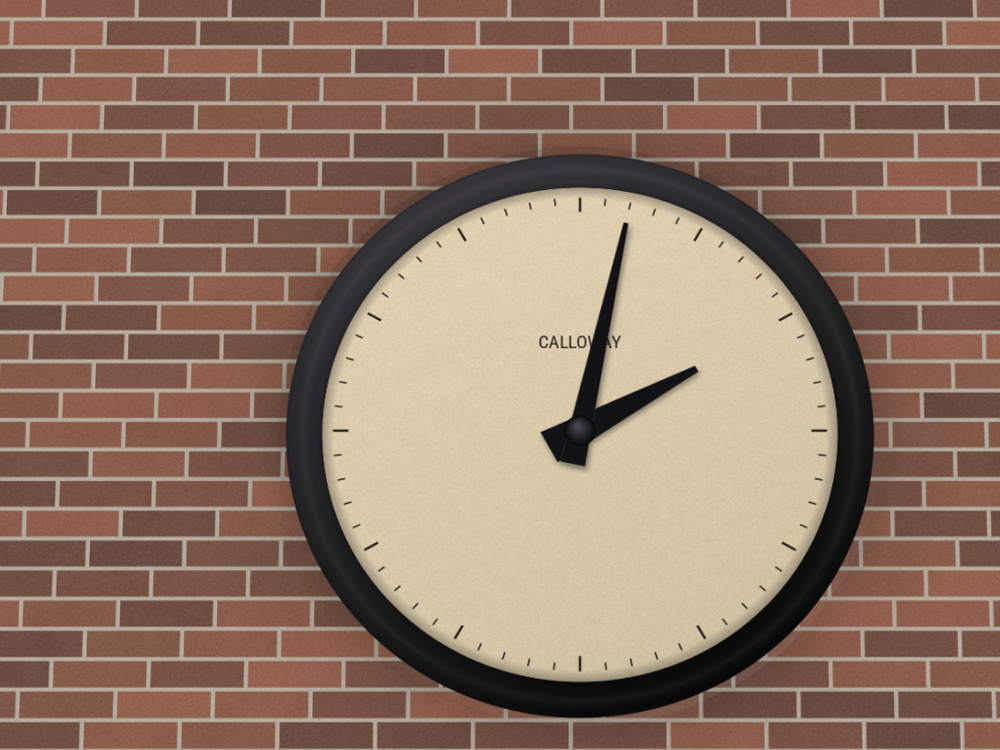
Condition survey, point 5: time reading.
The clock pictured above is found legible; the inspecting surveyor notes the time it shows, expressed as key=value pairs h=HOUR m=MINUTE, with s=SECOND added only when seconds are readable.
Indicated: h=2 m=2
